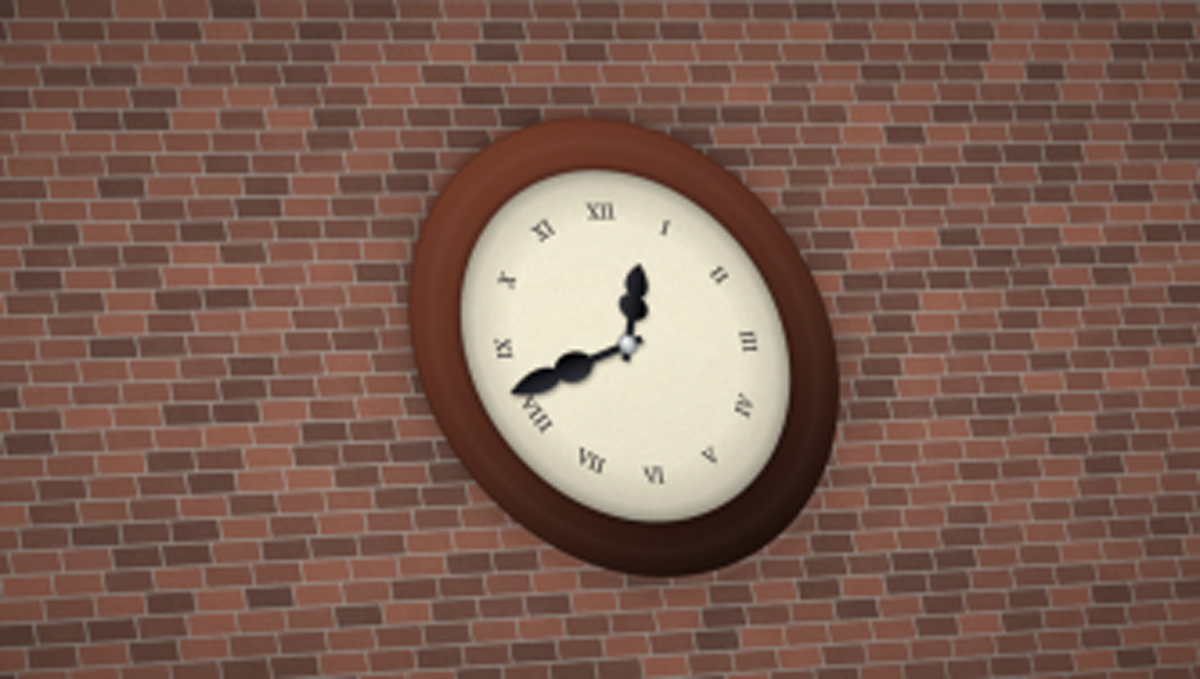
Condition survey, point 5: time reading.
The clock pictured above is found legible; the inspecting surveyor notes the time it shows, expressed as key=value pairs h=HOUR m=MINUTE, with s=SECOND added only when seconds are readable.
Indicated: h=12 m=42
